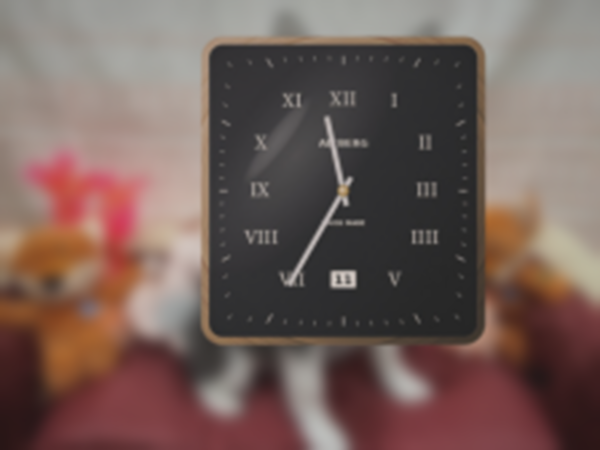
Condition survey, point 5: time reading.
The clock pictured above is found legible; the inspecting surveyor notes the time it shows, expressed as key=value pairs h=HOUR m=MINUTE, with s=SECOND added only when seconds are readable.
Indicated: h=11 m=35
